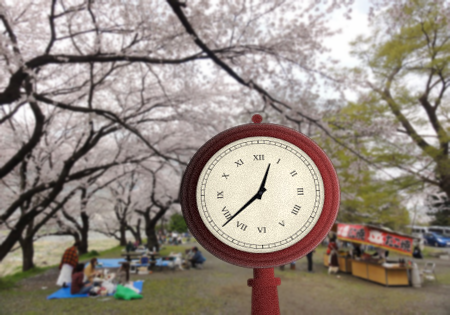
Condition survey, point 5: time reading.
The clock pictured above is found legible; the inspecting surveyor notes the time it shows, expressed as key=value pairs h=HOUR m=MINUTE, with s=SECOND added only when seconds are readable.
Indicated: h=12 m=38
